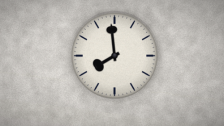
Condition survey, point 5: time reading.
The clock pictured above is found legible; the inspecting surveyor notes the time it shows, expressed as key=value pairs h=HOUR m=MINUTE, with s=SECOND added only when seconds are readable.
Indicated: h=7 m=59
